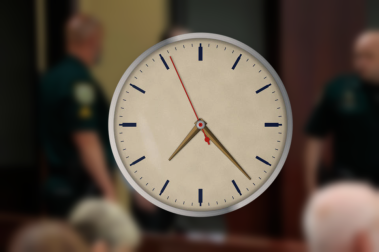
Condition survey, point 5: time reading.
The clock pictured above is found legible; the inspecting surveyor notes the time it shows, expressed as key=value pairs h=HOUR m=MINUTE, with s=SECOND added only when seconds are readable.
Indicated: h=7 m=22 s=56
